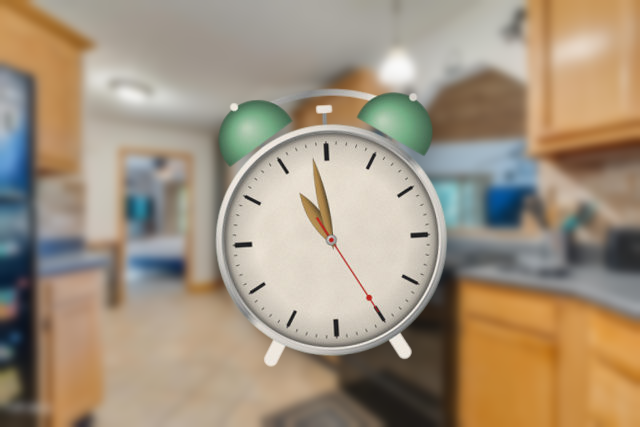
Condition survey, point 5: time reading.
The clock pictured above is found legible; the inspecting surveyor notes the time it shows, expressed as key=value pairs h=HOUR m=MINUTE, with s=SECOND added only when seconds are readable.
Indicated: h=10 m=58 s=25
